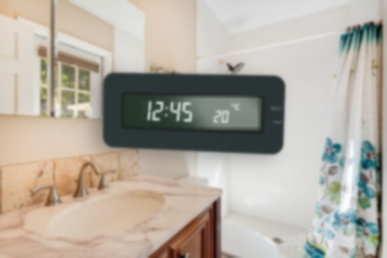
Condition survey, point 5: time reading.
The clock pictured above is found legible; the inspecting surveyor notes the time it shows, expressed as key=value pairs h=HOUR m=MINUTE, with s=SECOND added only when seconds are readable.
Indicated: h=12 m=45
